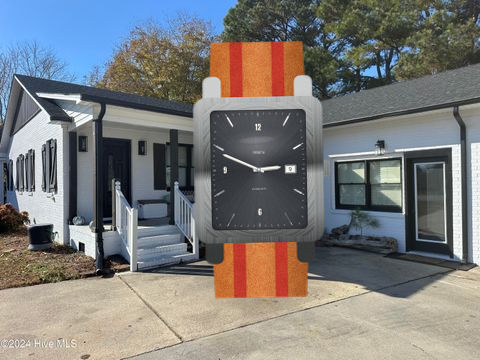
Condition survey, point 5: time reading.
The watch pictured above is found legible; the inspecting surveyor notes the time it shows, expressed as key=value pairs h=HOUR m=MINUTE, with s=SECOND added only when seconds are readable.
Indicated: h=2 m=49
